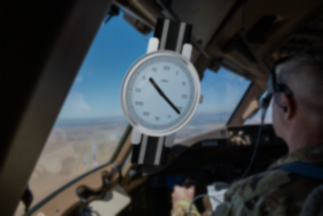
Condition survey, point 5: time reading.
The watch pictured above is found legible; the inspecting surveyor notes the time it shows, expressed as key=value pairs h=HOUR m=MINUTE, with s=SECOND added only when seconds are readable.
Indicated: h=10 m=21
